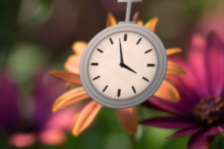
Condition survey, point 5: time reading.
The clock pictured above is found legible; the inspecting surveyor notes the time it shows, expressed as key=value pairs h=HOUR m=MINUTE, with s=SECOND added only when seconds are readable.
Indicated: h=3 m=58
